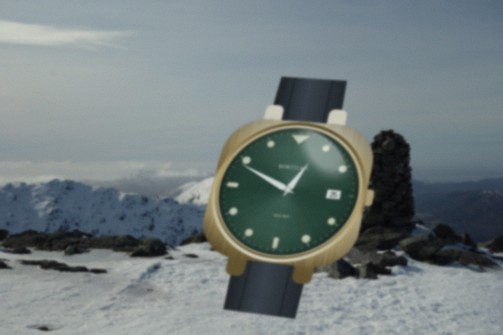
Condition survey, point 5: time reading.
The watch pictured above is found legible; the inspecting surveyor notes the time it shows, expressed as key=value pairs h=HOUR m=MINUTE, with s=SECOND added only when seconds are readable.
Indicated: h=12 m=49
